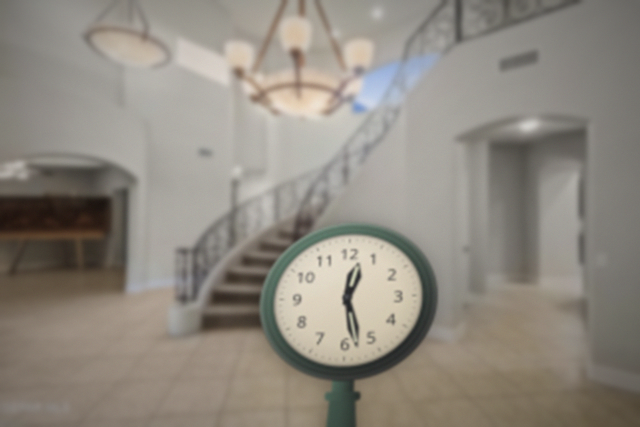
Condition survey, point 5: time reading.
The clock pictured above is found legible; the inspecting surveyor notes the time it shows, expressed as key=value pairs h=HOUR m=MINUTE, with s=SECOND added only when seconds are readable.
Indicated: h=12 m=28
